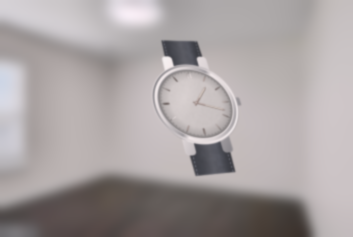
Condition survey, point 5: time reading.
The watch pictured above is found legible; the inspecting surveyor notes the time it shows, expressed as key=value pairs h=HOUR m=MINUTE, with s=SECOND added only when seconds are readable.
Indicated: h=1 m=18
